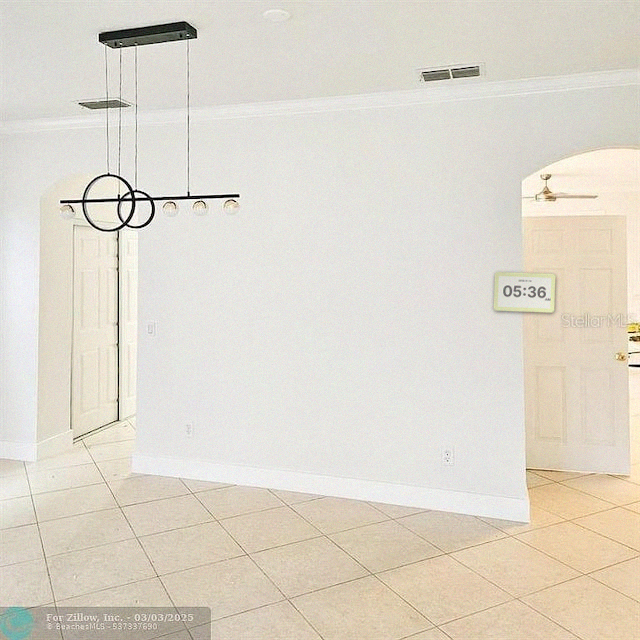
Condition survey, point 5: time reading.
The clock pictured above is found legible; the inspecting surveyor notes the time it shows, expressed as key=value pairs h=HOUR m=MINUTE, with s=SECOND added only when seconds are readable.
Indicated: h=5 m=36
